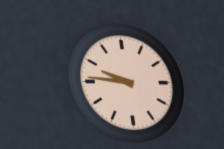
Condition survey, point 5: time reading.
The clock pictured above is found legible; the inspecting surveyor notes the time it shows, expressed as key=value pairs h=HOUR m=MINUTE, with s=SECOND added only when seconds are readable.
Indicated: h=9 m=46
